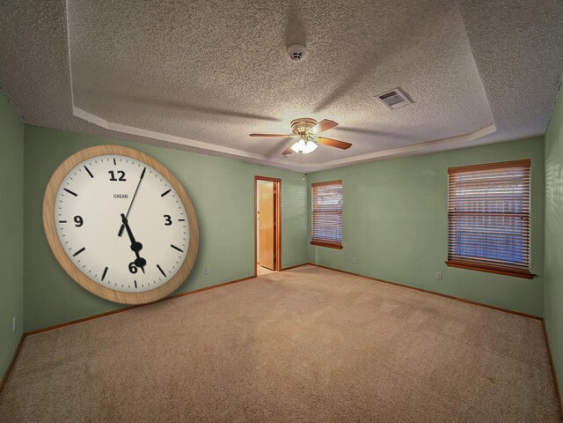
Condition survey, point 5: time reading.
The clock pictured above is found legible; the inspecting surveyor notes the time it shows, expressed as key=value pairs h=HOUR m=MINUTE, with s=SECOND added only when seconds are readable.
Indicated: h=5 m=28 s=5
